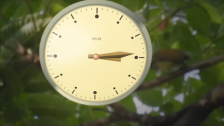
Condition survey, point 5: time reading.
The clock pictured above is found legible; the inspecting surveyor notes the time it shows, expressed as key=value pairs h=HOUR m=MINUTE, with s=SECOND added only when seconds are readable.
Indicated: h=3 m=14
